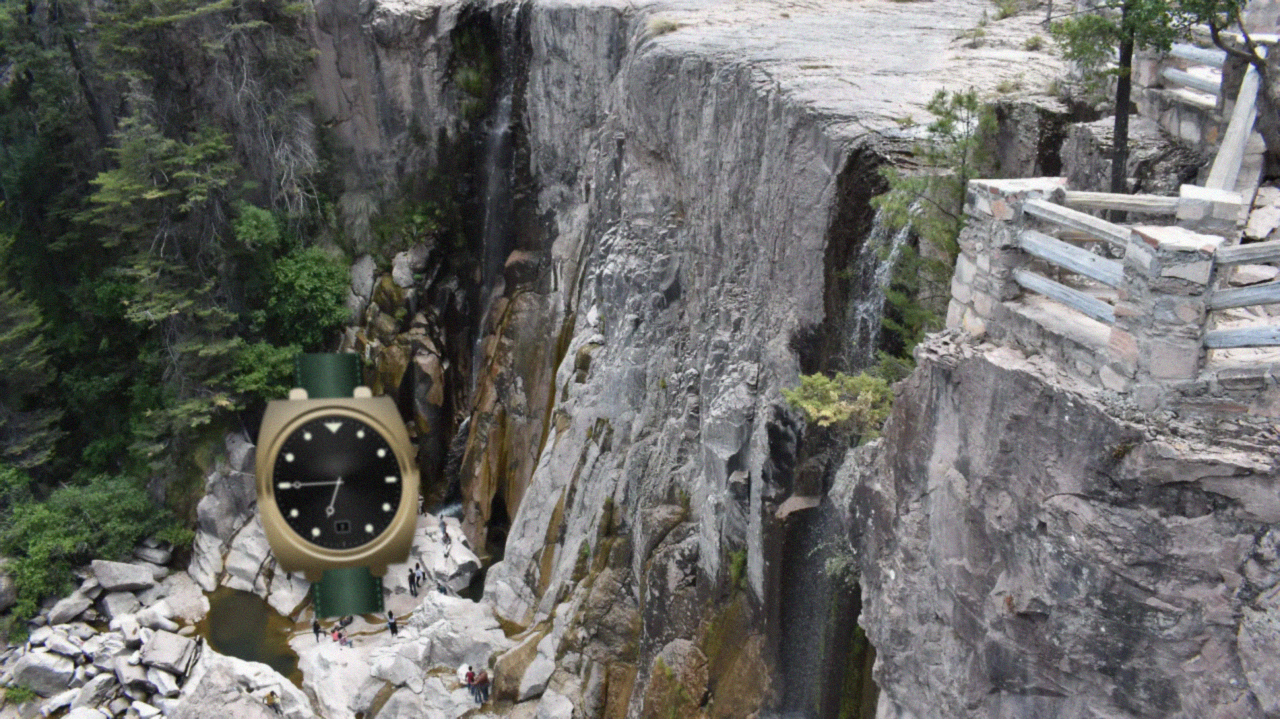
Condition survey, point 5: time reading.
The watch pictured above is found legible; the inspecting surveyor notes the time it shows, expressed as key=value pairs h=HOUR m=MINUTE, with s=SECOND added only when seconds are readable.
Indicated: h=6 m=45
